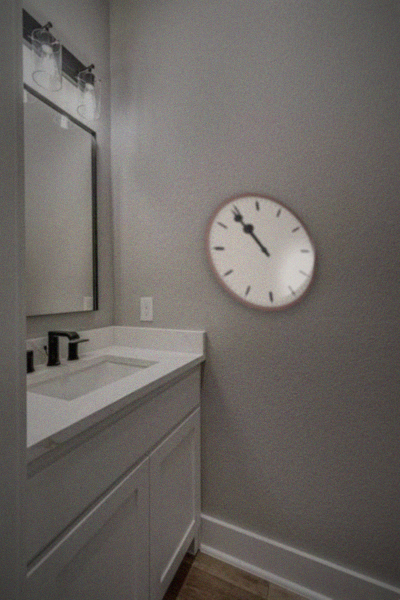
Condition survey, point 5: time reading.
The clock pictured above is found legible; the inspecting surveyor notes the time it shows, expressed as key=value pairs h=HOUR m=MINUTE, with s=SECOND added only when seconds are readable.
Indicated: h=10 m=54
